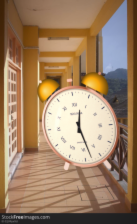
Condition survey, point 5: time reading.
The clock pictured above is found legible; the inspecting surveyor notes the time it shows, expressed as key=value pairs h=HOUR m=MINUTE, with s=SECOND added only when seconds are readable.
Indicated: h=12 m=28
